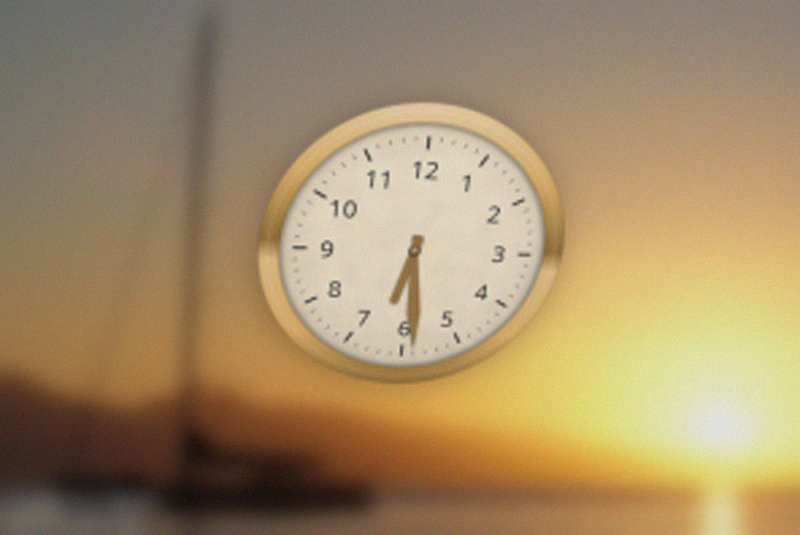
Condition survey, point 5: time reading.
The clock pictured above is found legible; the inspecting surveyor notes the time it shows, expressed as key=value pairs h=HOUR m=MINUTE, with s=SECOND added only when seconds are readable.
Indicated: h=6 m=29
